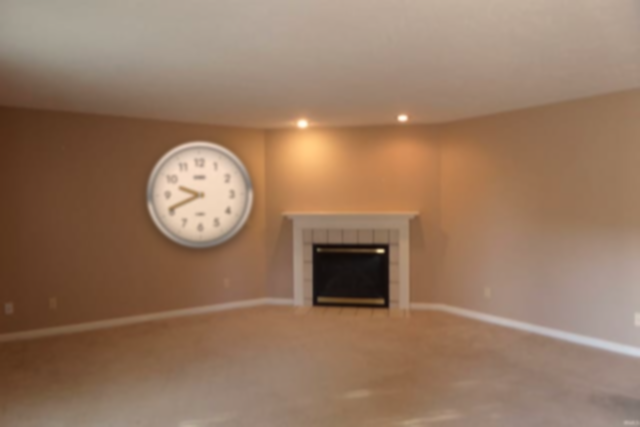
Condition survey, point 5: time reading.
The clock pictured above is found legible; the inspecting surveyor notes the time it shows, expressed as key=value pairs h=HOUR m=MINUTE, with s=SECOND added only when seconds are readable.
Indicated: h=9 m=41
